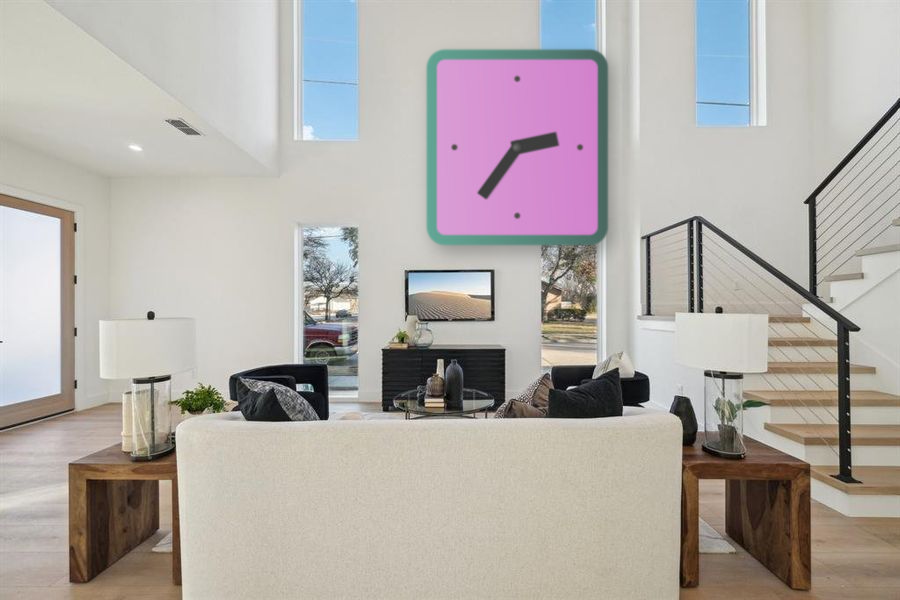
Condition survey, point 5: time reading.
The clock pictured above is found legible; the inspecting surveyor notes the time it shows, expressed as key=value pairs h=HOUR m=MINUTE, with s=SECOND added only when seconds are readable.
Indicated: h=2 m=36
